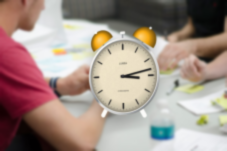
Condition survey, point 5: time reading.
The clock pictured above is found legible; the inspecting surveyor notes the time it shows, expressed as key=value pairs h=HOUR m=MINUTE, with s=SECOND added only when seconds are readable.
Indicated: h=3 m=13
